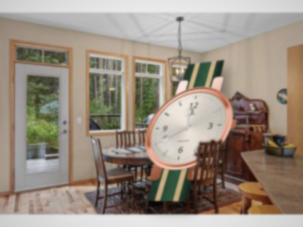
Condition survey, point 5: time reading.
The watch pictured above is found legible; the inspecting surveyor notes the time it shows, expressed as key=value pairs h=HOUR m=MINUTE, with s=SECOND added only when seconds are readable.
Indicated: h=11 m=40
